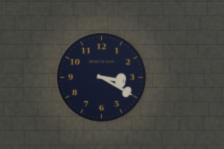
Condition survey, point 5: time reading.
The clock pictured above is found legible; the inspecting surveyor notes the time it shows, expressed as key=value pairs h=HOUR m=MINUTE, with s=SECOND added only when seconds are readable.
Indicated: h=3 m=20
